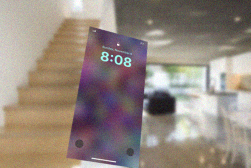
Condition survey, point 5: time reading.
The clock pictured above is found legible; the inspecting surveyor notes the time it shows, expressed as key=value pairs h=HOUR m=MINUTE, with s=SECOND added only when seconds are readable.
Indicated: h=8 m=8
